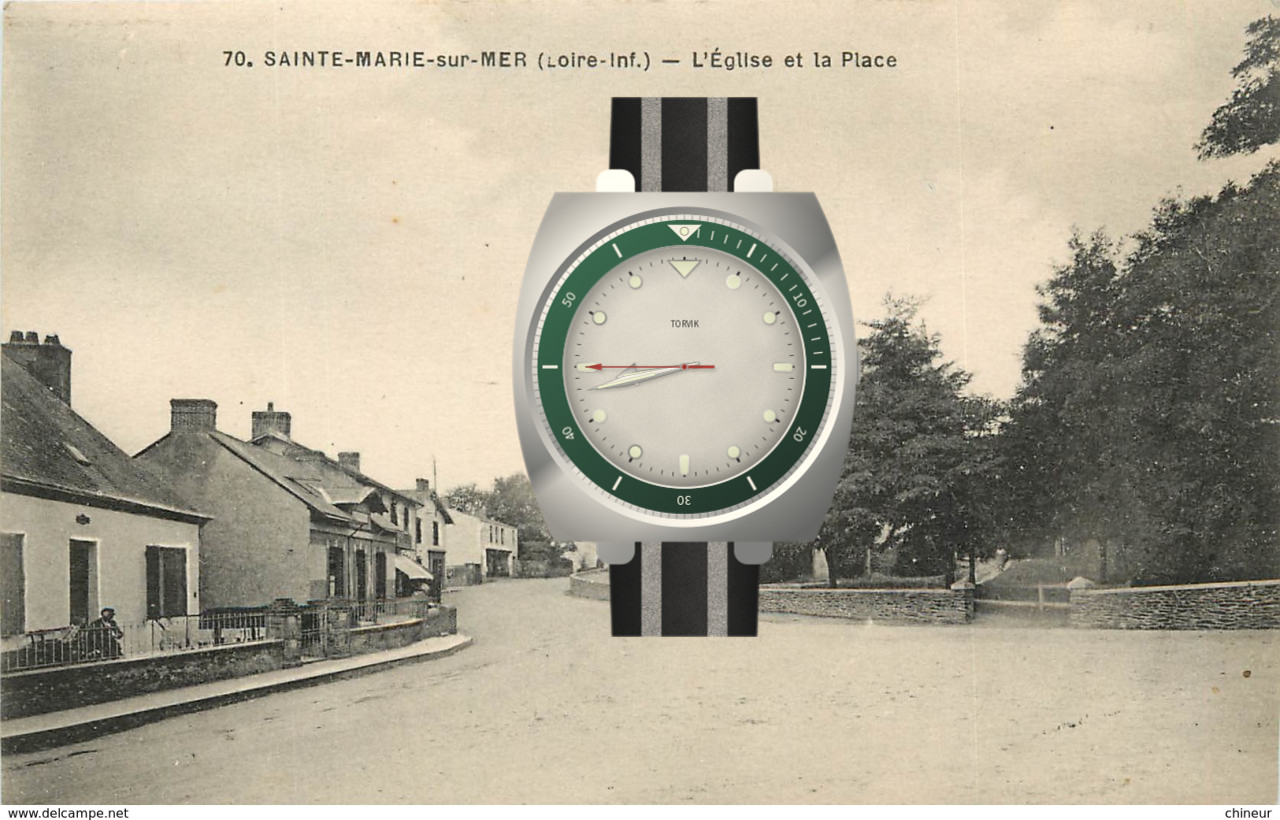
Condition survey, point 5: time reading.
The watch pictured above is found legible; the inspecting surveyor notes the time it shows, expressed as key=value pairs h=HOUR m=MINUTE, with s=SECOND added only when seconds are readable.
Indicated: h=8 m=42 s=45
